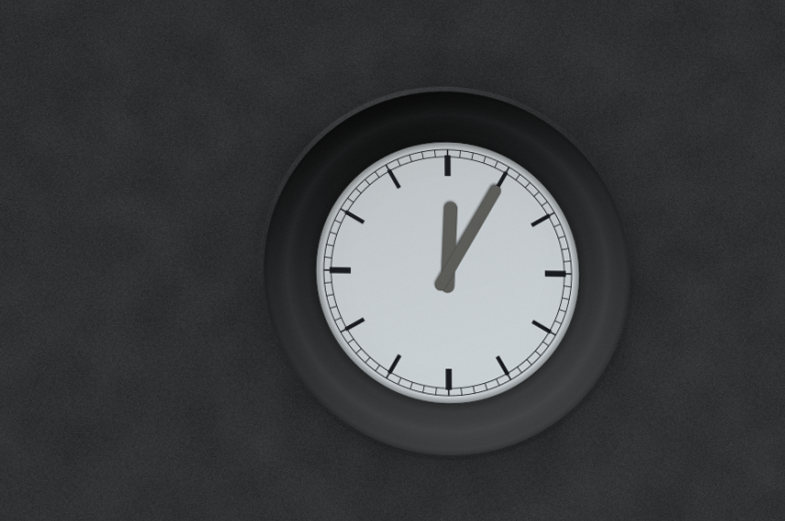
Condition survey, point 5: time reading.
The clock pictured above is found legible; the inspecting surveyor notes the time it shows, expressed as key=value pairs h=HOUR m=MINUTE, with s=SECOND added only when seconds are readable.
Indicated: h=12 m=5
